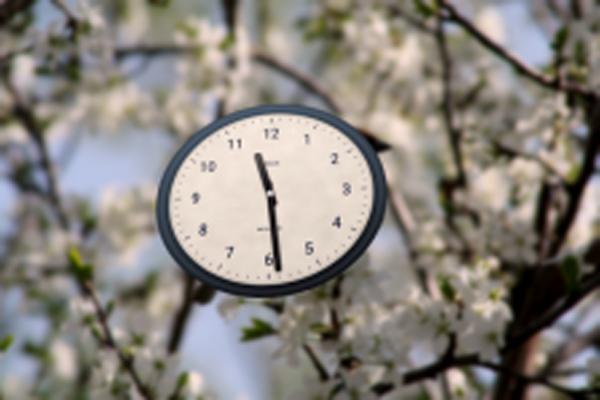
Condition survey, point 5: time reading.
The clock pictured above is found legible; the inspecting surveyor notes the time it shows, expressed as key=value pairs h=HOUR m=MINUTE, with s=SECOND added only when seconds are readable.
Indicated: h=11 m=29
